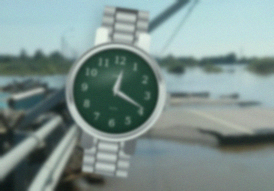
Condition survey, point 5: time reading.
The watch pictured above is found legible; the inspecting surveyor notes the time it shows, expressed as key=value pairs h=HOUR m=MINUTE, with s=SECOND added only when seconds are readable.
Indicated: h=12 m=19
